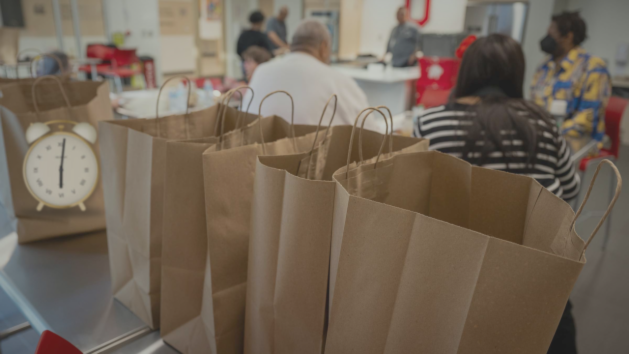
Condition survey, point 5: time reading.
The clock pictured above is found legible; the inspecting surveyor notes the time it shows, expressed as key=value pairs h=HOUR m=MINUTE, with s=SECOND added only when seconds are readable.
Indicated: h=6 m=1
